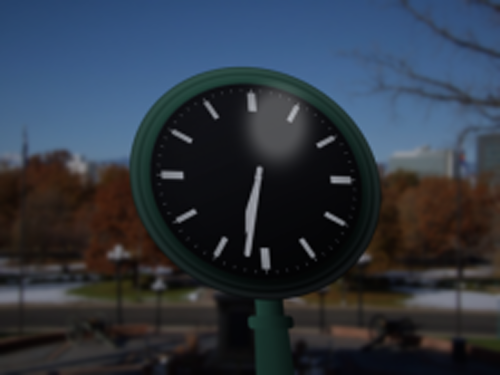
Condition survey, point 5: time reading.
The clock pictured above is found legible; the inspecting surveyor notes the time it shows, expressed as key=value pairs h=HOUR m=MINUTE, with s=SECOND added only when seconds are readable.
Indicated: h=6 m=32
